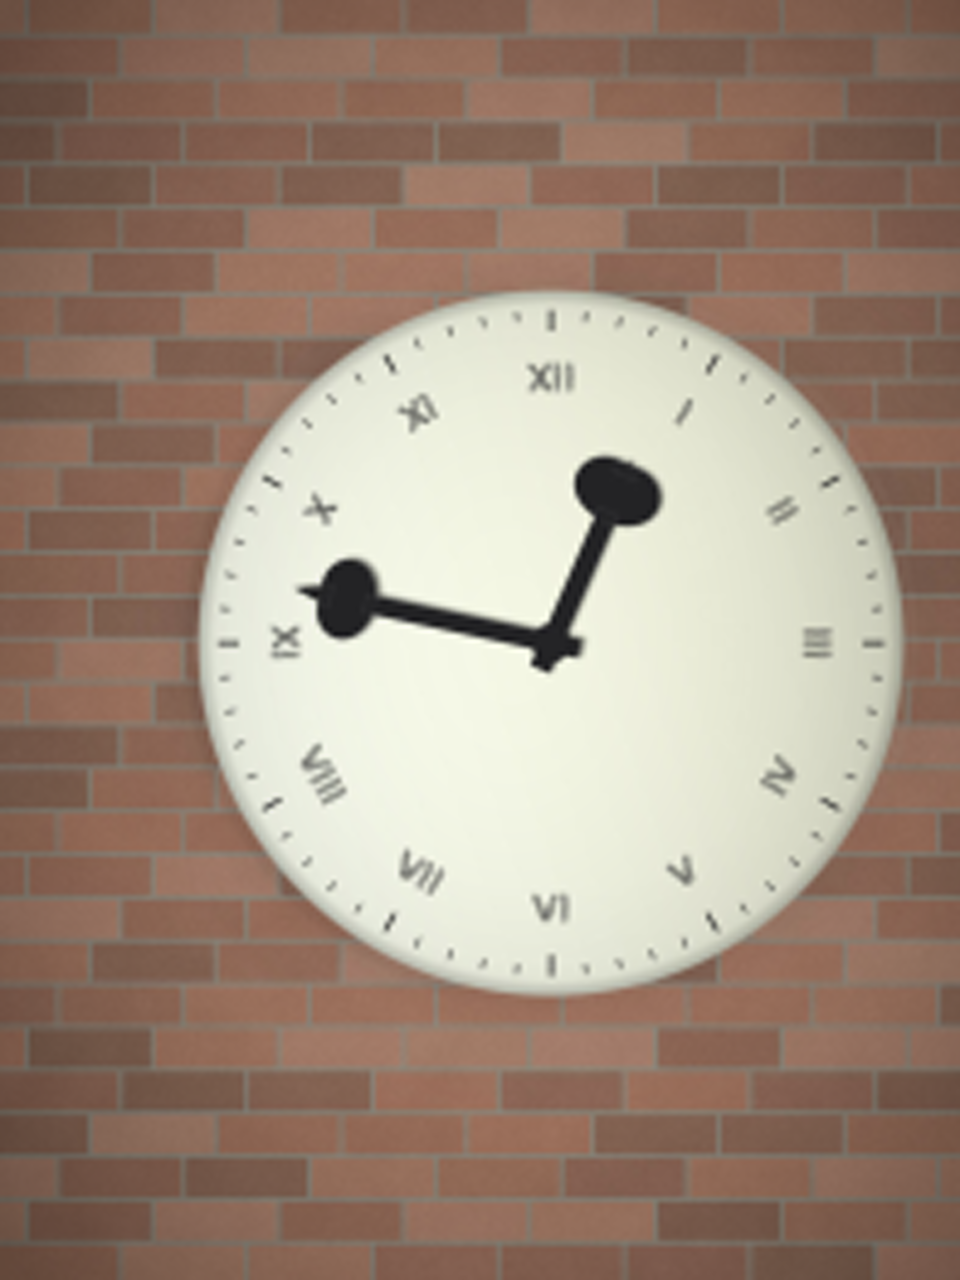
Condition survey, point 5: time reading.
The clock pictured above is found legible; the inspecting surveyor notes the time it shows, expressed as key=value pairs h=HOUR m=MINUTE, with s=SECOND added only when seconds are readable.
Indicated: h=12 m=47
